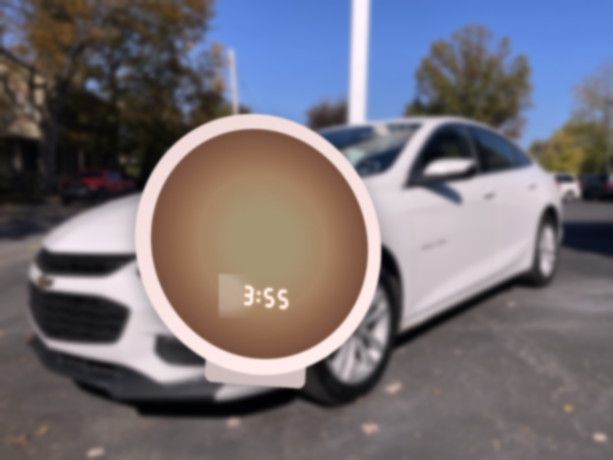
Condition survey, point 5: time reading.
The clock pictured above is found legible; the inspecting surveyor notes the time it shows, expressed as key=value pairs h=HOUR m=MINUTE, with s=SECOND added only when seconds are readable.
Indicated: h=3 m=55
